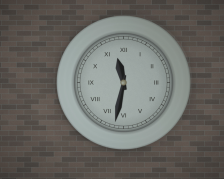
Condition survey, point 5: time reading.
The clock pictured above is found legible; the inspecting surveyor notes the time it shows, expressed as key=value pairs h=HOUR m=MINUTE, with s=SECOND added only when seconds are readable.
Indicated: h=11 m=32
